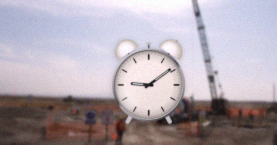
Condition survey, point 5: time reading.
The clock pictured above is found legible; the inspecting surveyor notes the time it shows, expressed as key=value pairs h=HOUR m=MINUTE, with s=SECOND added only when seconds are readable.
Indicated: h=9 m=9
